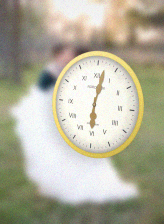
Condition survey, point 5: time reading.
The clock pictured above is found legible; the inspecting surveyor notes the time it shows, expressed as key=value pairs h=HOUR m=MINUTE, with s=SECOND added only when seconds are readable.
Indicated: h=6 m=2
